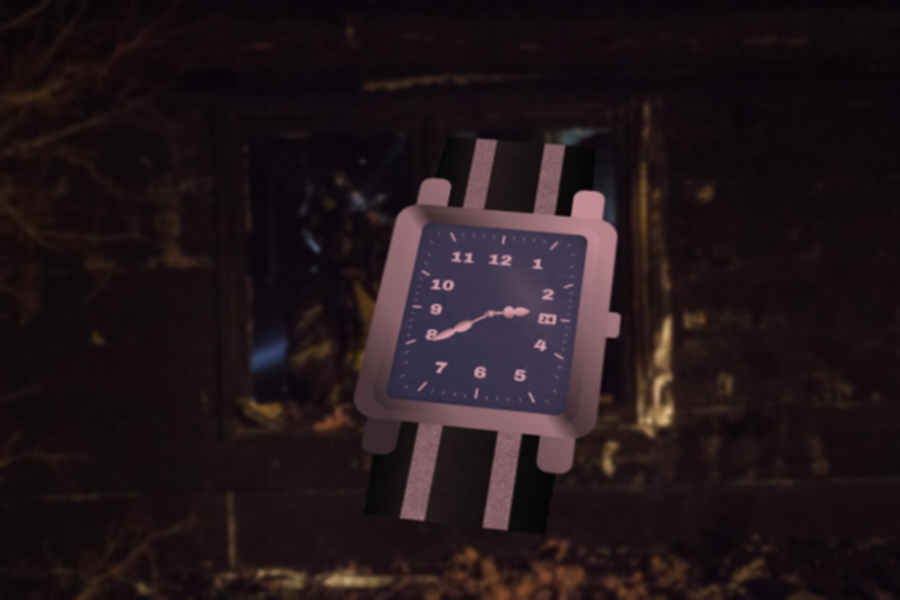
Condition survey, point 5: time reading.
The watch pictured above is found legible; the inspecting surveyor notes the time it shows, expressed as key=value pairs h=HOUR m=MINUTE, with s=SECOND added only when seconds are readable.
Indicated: h=2 m=39
